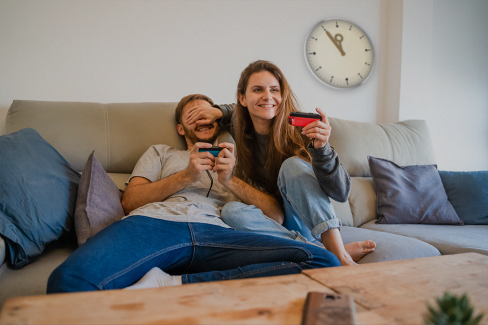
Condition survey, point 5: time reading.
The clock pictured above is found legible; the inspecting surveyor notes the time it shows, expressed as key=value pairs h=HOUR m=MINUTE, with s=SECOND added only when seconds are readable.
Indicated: h=11 m=55
